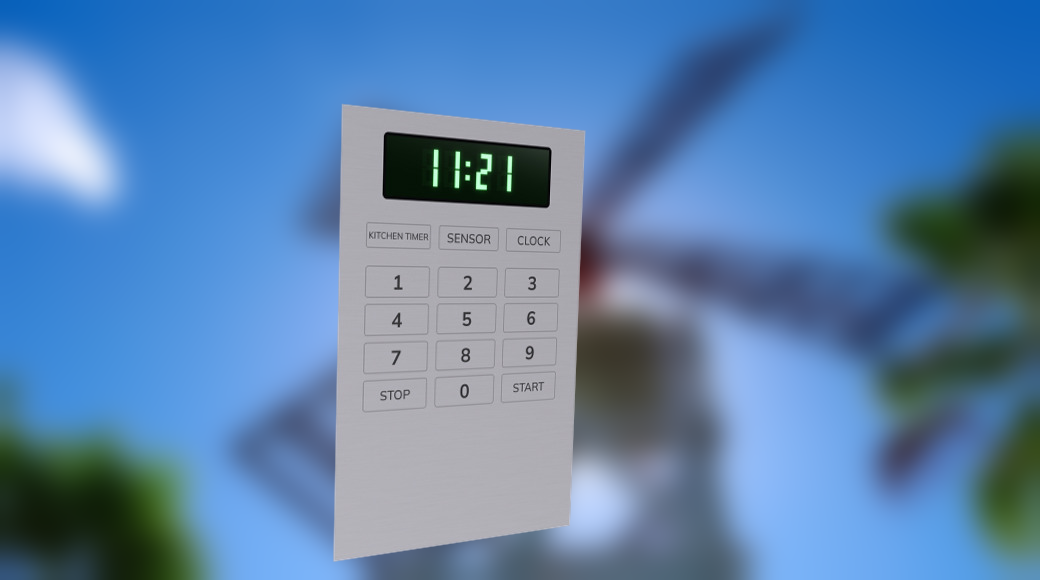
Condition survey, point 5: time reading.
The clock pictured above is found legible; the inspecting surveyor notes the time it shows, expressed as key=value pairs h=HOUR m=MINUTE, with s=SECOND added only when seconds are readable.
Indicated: h=11 m=21
